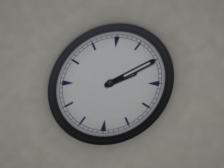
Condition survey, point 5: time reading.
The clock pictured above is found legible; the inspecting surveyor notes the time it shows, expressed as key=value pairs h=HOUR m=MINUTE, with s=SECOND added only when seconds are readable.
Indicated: h=2 m=10
